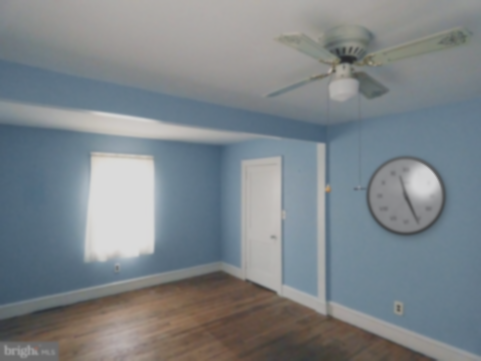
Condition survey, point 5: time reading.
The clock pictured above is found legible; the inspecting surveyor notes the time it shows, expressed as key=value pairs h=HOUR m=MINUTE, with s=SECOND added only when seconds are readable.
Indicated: h=11 m=26
